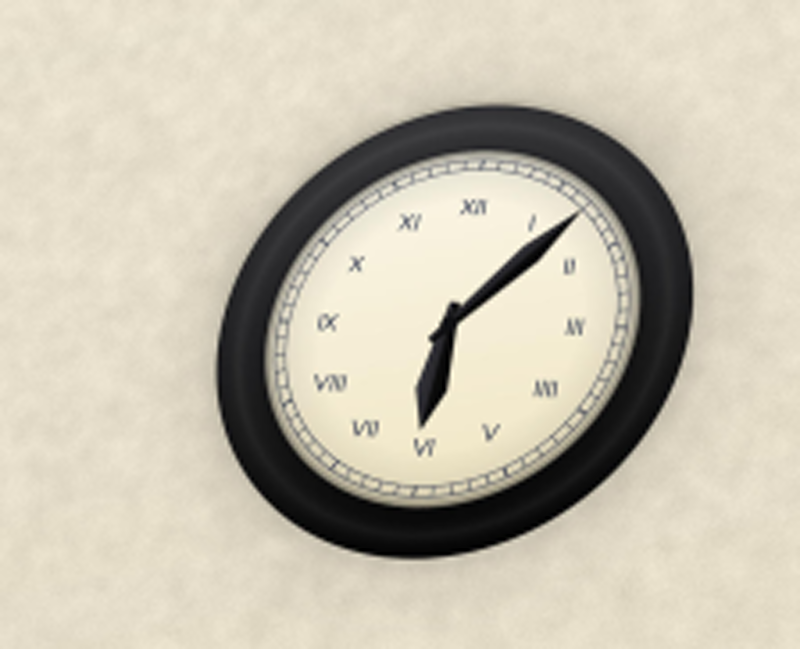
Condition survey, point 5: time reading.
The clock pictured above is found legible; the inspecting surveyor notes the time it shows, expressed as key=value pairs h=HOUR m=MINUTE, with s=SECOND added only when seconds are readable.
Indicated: h=6 m=7
